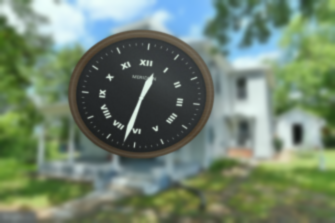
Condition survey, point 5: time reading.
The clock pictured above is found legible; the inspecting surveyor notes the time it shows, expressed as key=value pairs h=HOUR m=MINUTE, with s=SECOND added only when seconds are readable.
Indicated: h=12 m=32
